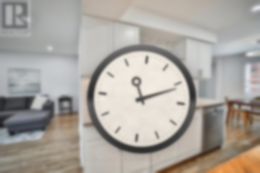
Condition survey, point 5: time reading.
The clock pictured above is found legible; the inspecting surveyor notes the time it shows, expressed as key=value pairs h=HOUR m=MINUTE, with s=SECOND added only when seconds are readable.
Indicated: h=11 m=11
